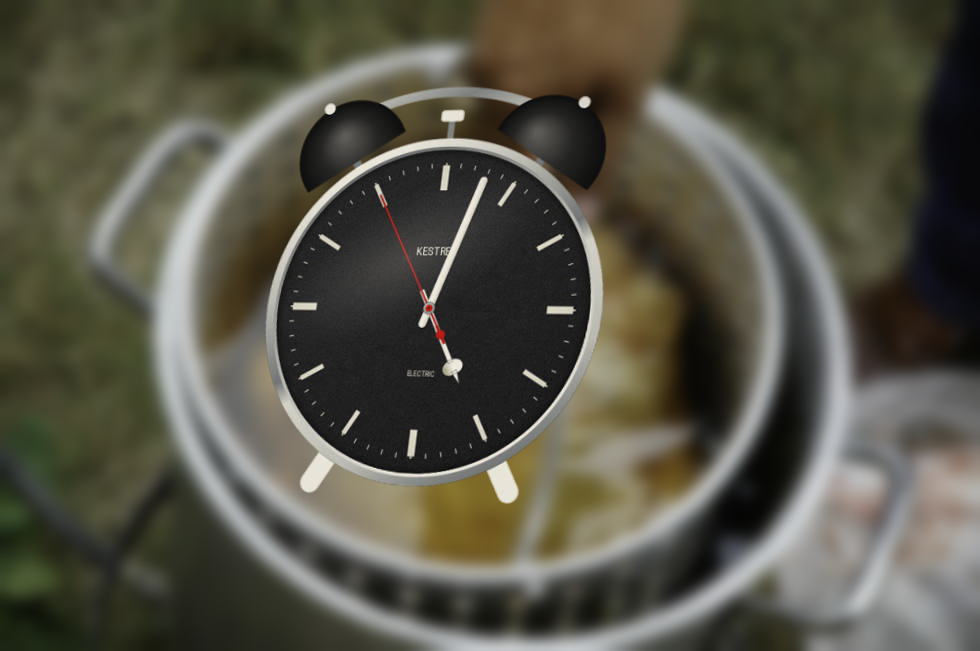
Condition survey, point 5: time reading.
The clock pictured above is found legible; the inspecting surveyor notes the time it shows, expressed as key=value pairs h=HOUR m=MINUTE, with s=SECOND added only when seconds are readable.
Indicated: h=5 m=2 s=55
